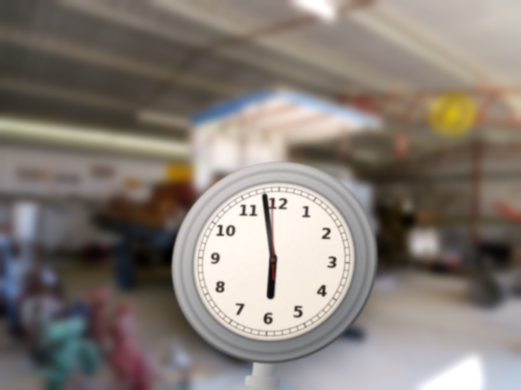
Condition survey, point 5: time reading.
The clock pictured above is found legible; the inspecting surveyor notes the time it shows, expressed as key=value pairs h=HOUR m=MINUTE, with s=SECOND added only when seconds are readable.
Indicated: h=5 m=57 s=59
